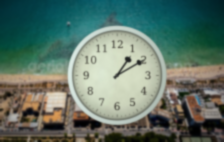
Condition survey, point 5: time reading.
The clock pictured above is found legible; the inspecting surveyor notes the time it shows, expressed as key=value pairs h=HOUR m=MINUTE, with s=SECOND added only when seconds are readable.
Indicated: h=1 m=10
